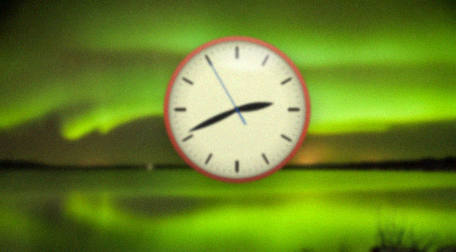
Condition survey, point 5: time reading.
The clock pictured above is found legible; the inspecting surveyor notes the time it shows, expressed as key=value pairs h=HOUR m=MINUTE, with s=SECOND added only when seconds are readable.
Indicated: h=2 m=40 s=55
